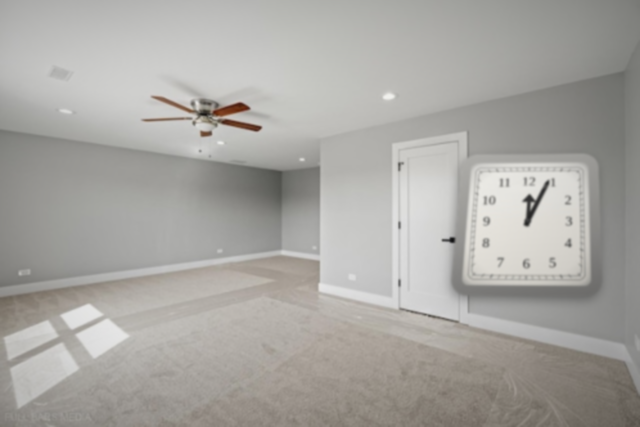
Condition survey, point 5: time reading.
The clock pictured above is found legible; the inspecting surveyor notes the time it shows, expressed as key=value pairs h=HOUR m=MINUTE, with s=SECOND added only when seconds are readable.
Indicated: h=12 m=4
